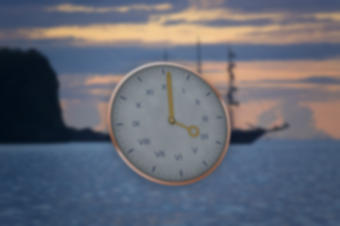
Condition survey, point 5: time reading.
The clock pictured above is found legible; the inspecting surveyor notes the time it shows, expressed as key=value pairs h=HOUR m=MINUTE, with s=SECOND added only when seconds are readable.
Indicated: h=4 m=1
